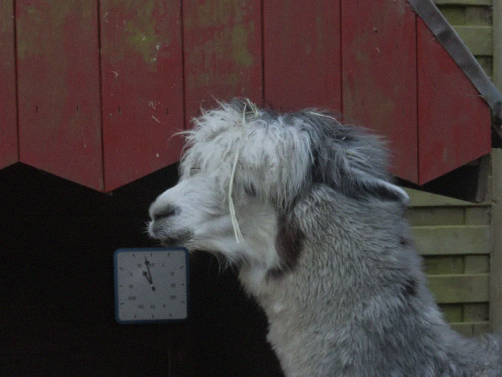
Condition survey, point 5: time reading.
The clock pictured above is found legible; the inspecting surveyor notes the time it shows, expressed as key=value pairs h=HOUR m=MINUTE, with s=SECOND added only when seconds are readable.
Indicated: h=10 m=58
